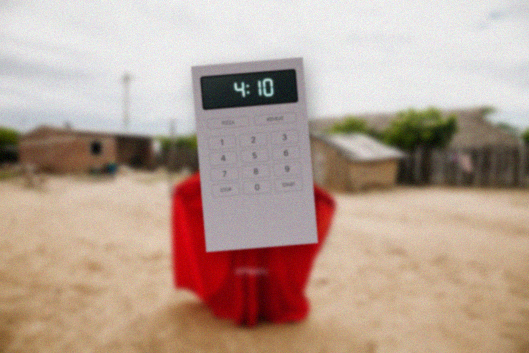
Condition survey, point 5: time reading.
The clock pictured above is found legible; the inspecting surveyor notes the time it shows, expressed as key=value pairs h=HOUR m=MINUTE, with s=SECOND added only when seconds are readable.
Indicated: h=4 m=10
